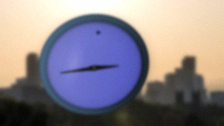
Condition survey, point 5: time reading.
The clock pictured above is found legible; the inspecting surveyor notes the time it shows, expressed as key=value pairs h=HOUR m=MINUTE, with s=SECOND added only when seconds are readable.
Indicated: h=2 m=43
